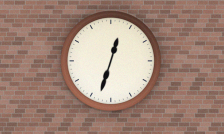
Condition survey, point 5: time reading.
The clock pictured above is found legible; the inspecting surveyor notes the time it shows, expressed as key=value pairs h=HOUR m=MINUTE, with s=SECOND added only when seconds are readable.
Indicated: h=12 m=33
